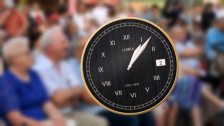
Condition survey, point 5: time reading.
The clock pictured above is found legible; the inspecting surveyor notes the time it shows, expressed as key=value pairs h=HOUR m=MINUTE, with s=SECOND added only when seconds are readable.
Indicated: h=1 m=7
